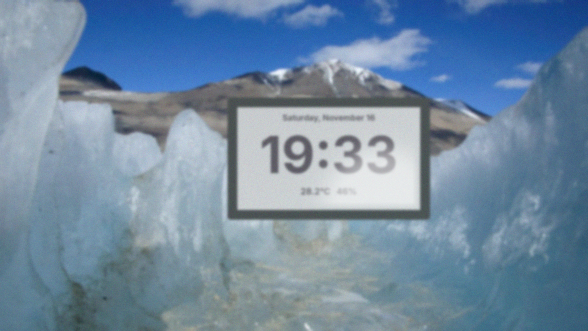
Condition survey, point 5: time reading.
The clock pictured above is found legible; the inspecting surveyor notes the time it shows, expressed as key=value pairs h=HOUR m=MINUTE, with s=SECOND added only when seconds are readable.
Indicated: h=19 m=33
